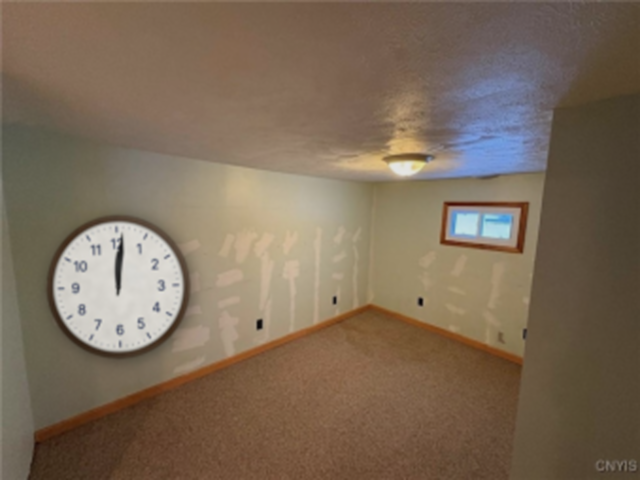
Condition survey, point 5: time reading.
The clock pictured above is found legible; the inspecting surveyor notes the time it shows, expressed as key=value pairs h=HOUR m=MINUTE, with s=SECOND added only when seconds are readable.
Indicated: h=12 m=1
